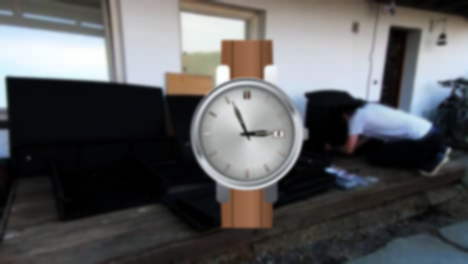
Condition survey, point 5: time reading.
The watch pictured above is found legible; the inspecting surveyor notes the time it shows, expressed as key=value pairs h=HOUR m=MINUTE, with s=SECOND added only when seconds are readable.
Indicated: h=2 m=56
